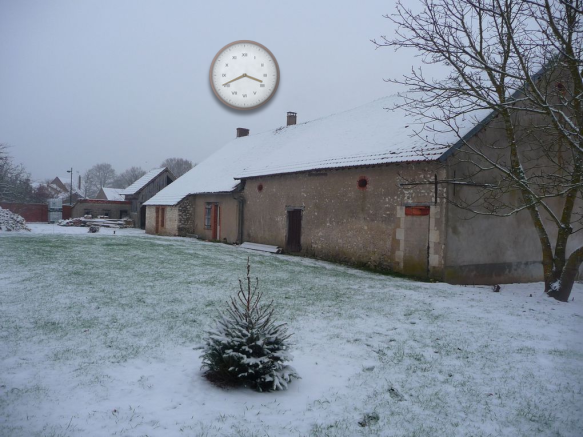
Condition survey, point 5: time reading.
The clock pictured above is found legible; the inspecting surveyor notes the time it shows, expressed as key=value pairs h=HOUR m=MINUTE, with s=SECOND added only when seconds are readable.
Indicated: h=3 m=41
